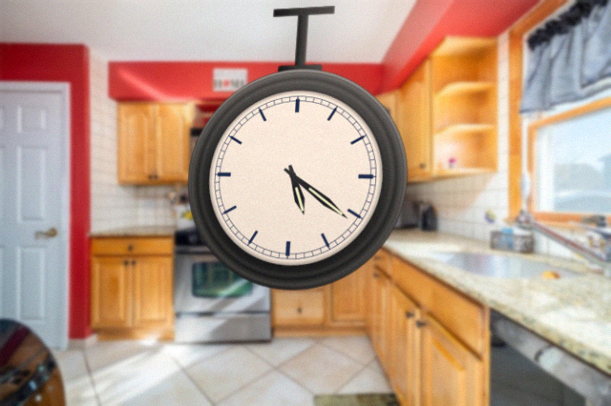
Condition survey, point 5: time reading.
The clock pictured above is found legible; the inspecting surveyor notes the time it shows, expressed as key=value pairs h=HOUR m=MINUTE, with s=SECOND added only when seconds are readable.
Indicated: h=5 m=21
